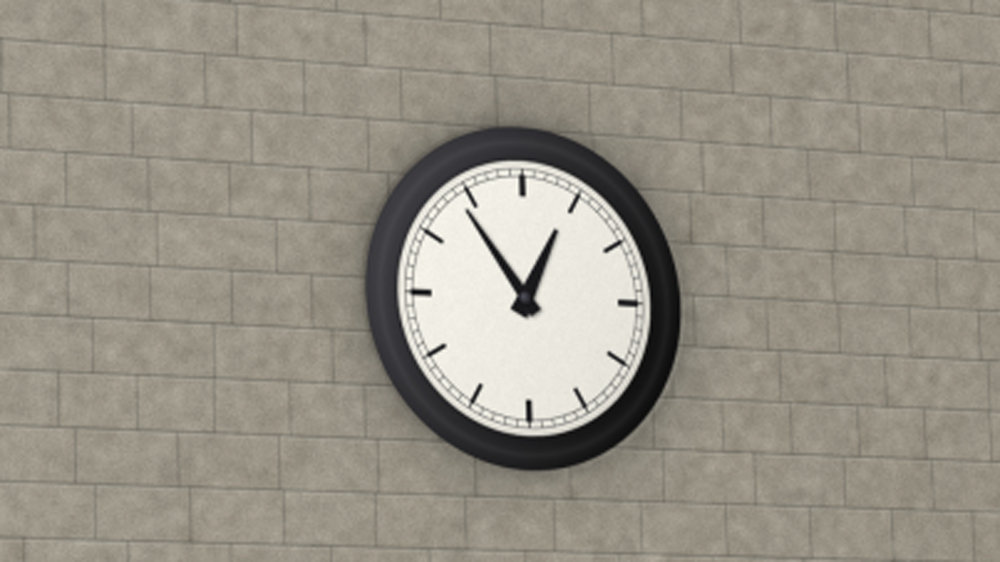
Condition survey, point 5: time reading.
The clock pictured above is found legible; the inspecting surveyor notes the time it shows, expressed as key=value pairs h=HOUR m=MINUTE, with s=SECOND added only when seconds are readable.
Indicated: h=12 m=54
